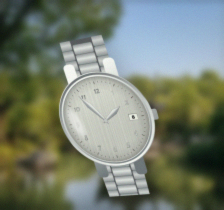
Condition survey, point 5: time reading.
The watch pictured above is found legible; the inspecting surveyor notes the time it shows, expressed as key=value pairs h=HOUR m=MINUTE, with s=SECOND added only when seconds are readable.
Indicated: h=1 m=54
